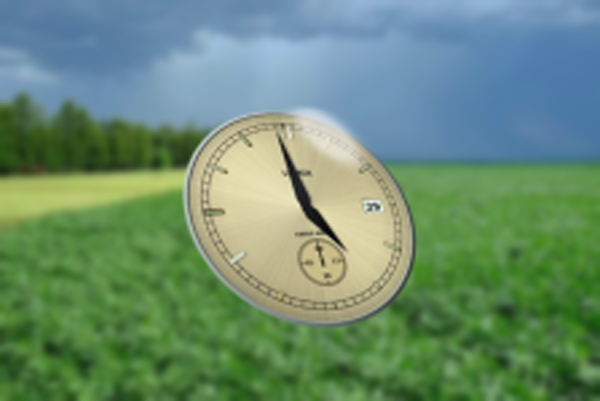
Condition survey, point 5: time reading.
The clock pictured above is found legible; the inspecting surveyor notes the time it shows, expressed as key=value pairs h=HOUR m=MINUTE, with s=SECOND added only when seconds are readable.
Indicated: h=4 m=59
